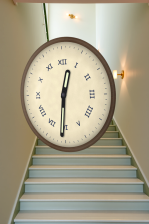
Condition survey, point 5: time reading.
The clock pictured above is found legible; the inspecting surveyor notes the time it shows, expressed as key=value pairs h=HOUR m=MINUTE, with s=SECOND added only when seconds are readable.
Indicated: h=12 m=31
